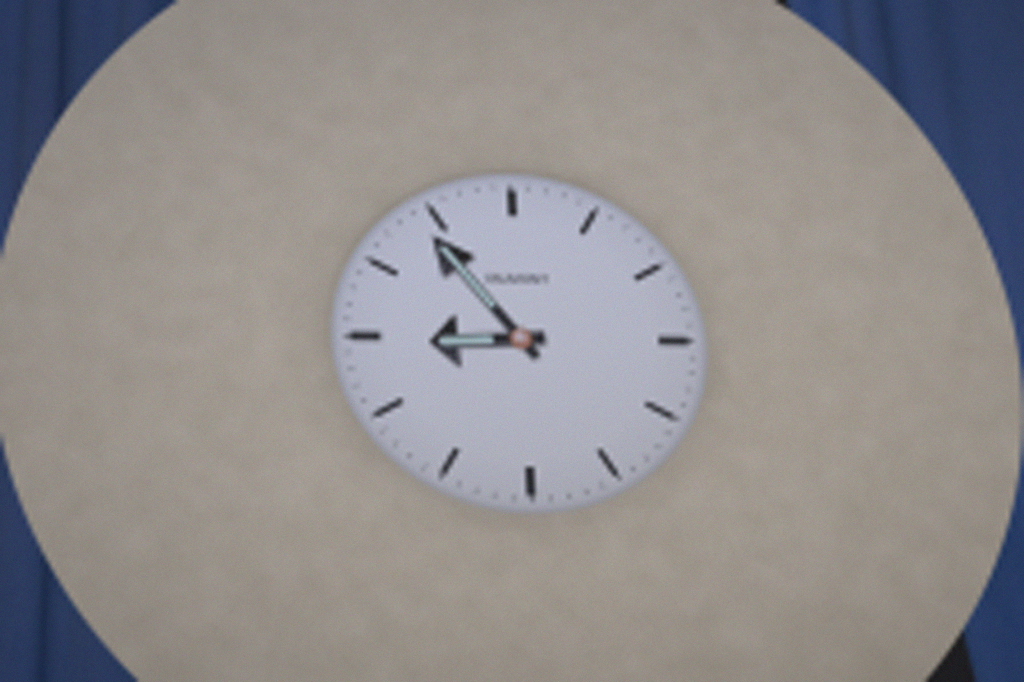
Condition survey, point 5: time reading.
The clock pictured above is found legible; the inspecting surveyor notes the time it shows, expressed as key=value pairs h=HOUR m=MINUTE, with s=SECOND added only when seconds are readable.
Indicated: h=8 m=54
